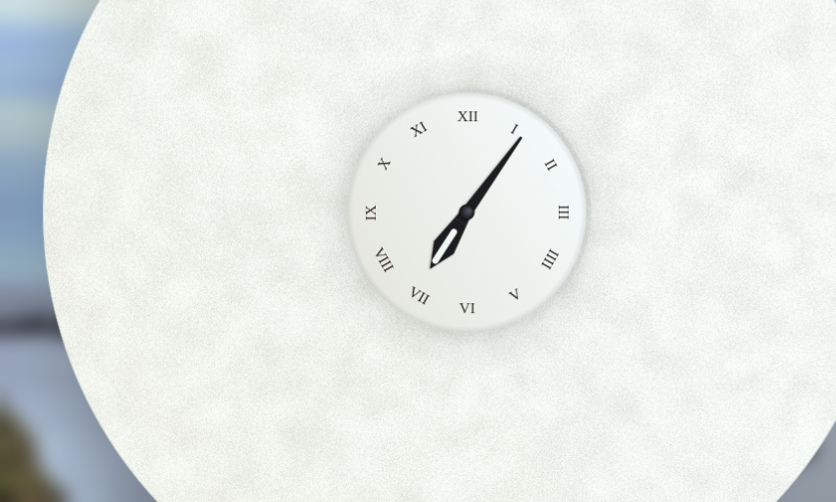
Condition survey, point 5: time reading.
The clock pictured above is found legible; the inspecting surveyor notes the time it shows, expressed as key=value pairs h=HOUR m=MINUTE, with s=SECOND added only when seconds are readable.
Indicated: h=7 m=6
